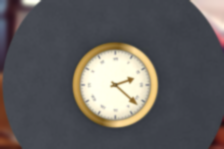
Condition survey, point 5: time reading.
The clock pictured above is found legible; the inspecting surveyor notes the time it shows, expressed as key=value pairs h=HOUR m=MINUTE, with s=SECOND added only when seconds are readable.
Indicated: h=2 m=22
